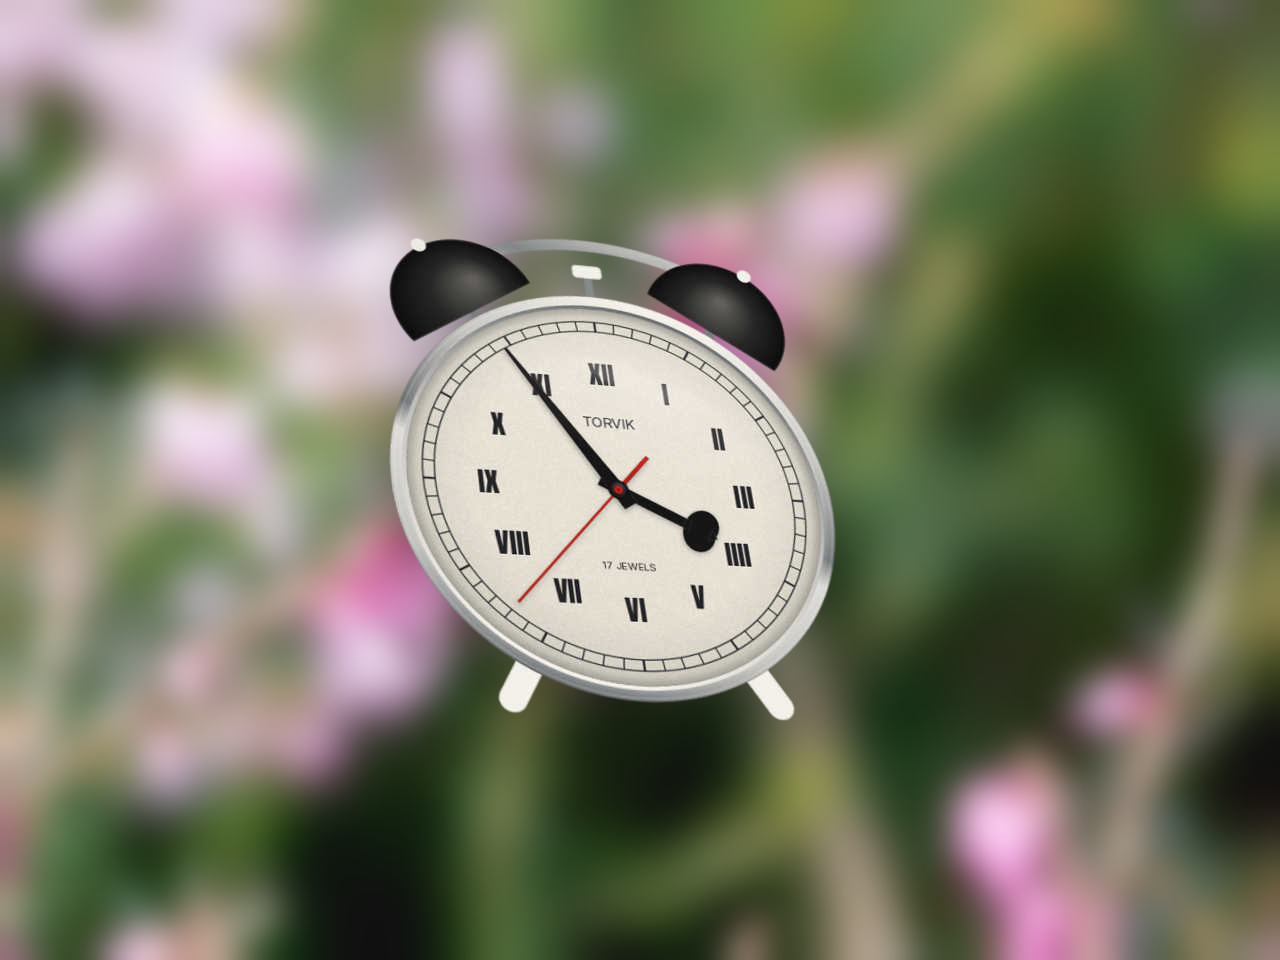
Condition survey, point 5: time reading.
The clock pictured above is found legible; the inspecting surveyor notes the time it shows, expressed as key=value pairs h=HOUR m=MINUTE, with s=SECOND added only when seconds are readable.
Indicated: h=3 m=54 s=37
